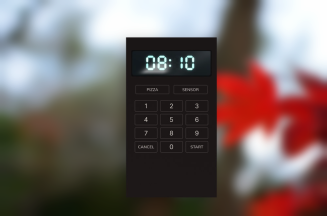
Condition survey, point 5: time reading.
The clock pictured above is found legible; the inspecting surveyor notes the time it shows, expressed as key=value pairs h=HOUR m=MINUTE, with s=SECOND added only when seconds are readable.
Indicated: h=8 m=10
